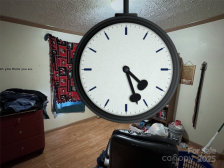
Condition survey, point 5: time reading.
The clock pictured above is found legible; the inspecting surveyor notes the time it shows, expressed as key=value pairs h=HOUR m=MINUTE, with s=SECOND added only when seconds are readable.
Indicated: h=4 m=27
